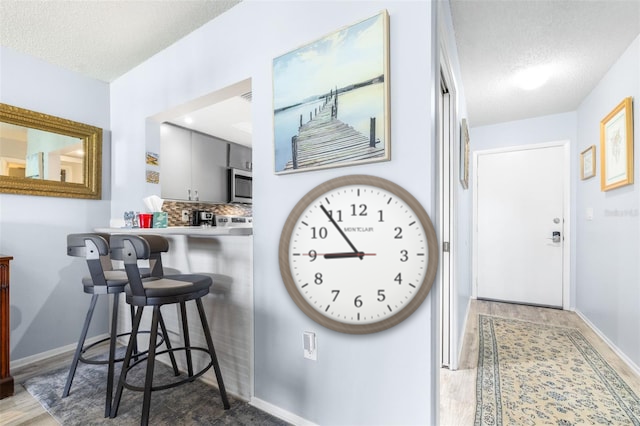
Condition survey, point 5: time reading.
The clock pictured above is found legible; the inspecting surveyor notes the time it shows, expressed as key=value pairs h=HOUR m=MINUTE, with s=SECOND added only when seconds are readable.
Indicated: h=8 m=53 s=45
